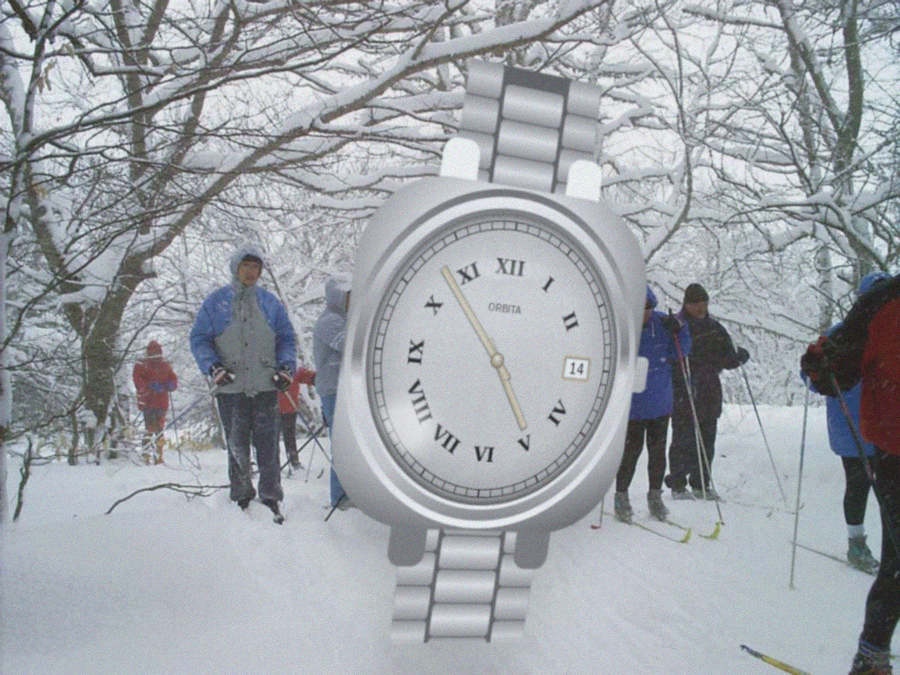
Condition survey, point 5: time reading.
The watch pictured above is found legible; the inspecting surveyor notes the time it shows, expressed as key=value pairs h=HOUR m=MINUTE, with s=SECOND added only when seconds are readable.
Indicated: h=4 m=53
